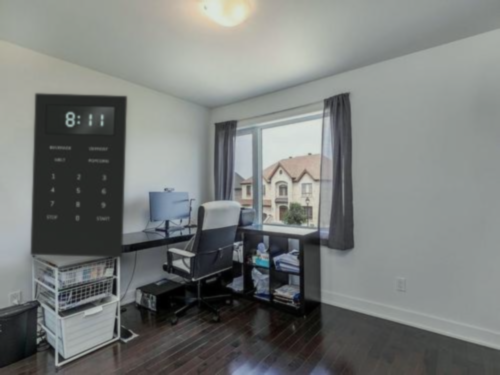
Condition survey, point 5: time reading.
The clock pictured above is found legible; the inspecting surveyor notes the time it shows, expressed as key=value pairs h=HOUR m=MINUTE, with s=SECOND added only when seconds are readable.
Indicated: h=8 m=11
